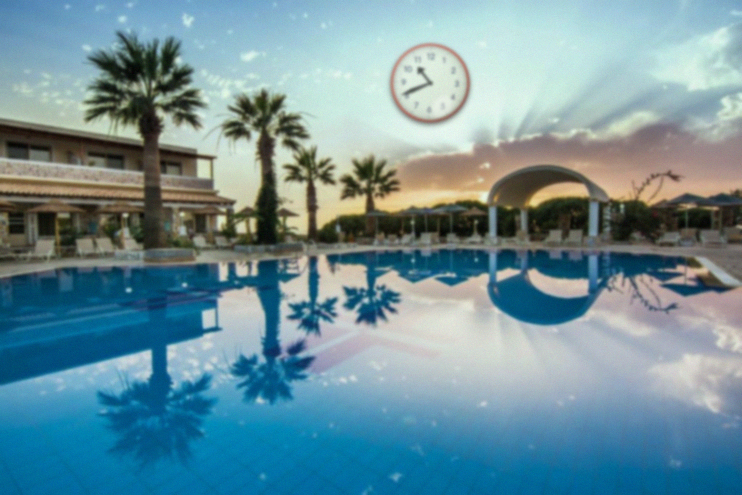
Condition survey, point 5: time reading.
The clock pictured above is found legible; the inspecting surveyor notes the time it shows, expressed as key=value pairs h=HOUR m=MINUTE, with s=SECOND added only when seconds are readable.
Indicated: h=10 m=41
